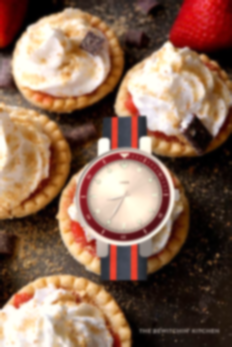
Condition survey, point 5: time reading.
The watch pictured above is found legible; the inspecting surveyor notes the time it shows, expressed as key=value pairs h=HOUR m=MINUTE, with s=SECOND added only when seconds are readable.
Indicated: h=8 m=35
